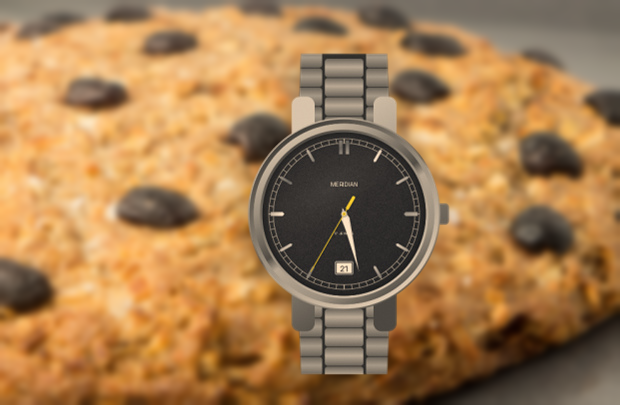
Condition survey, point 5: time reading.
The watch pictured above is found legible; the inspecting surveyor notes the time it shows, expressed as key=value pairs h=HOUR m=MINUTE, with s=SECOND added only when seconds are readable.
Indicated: h=5 m=27 s=35
